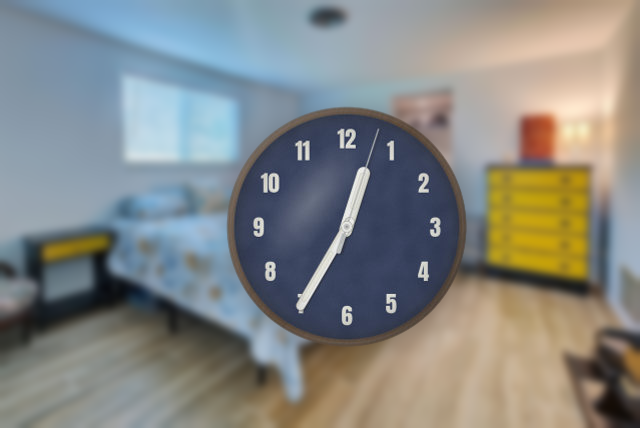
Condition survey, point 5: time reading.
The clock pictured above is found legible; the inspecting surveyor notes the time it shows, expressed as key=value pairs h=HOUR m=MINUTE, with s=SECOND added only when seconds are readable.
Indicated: h=12 m=35 s=3
